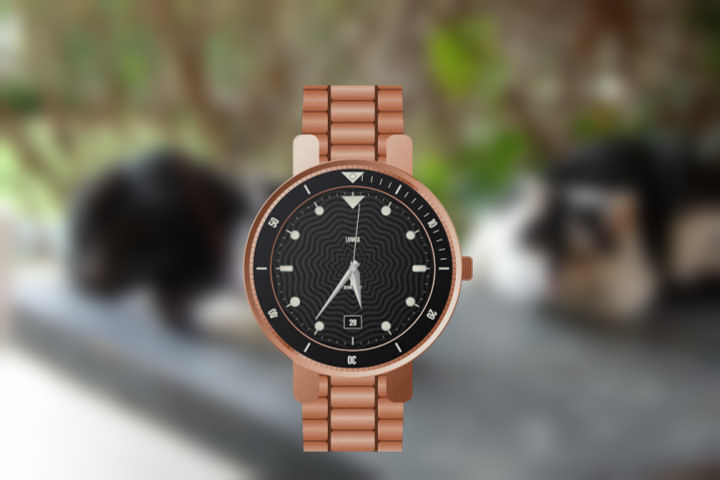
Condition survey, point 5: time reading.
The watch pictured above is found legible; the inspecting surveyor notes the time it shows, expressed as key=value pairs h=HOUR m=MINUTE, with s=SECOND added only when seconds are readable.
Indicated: h=5 m=36 s=1
